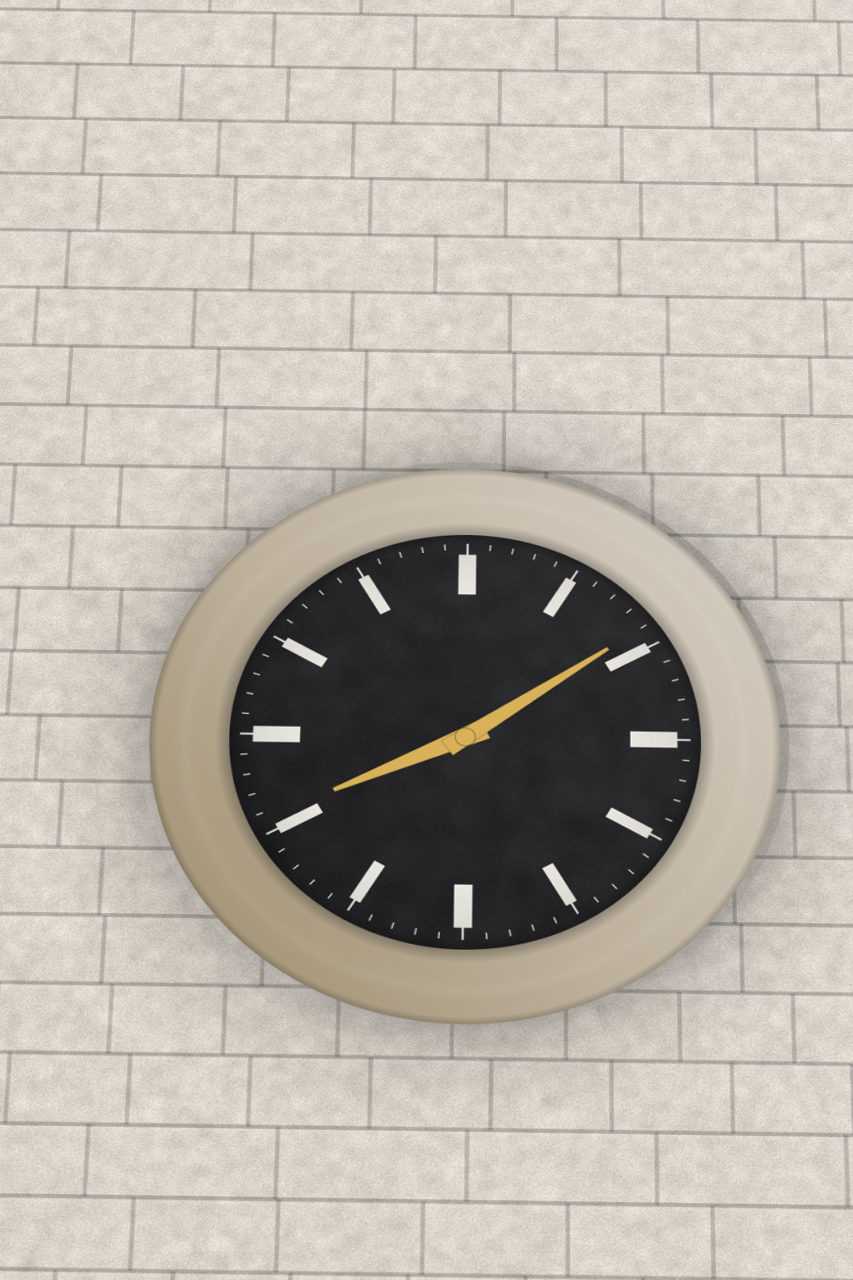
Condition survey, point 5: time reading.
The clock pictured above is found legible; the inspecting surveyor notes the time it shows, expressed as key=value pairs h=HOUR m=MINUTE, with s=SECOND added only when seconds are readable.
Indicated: h=8 m=9
